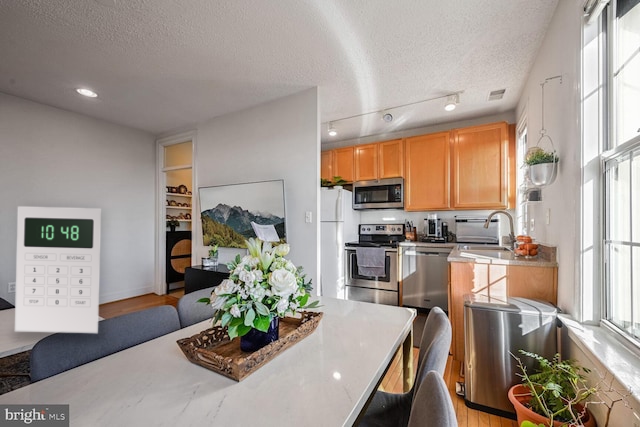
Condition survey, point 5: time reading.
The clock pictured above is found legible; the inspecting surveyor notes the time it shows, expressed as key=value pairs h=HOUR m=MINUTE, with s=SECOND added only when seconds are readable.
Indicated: h=10 m=48
